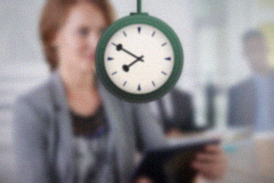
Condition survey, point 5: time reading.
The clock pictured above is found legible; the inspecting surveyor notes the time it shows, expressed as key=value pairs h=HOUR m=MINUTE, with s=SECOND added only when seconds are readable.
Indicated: h=7 m=50
